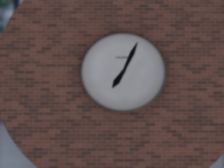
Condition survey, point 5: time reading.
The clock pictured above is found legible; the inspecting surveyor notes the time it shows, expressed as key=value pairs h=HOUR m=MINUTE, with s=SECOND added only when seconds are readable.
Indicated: h=7 m=4
